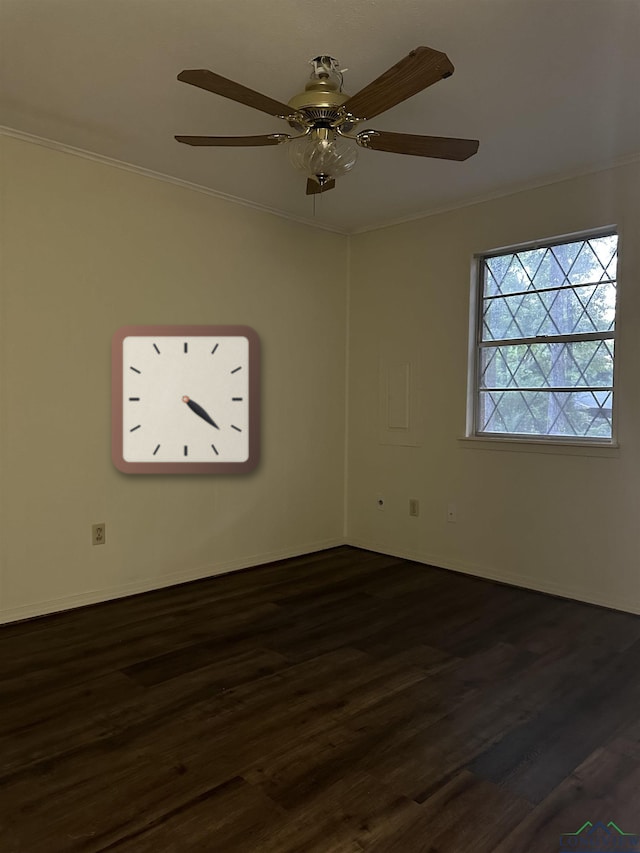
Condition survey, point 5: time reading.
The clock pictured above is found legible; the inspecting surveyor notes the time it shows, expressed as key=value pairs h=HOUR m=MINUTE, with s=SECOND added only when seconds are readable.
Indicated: h=4 m=22
